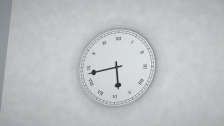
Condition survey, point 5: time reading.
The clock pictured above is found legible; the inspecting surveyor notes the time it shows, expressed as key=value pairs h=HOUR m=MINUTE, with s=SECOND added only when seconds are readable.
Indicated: h=5 m=43
